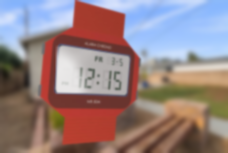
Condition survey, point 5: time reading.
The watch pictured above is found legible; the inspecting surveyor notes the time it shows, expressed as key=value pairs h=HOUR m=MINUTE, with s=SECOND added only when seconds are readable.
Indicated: h=12 m=15
